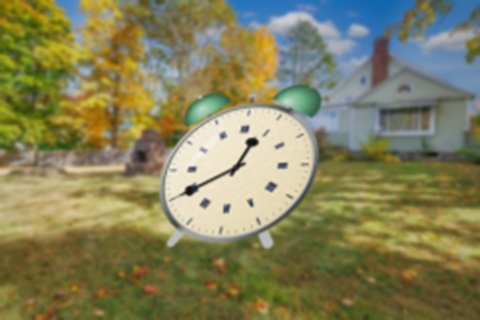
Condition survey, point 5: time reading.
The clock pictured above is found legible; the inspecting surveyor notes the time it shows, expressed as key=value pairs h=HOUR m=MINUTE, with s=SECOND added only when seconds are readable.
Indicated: h=12 m=40
